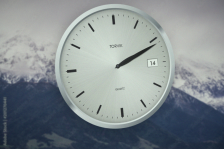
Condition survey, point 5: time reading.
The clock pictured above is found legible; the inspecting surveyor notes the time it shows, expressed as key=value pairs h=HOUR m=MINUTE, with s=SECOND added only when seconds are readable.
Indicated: h=2 m=11
